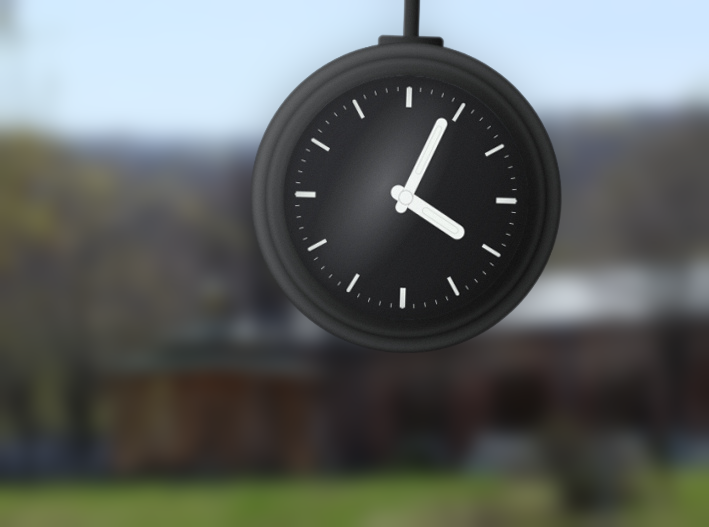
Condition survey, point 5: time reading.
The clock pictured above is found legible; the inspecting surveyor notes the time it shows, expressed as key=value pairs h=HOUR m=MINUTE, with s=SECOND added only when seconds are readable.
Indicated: h=4 m=4
